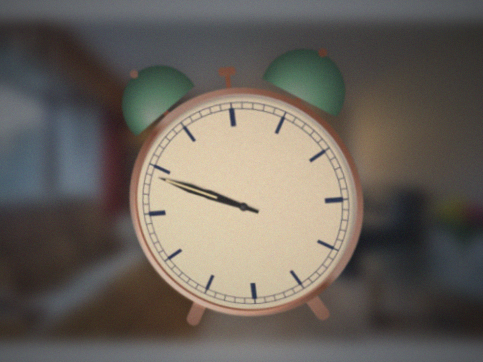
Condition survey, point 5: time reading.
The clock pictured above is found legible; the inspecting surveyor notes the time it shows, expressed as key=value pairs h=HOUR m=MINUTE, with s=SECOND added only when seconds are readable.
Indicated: h=9 m=49
